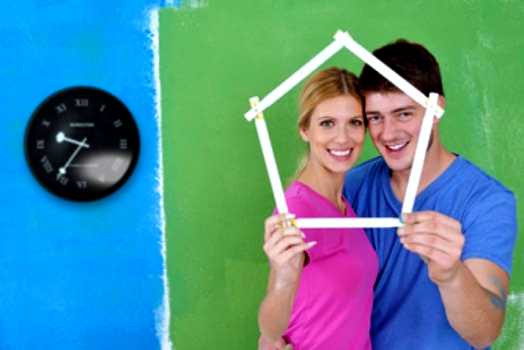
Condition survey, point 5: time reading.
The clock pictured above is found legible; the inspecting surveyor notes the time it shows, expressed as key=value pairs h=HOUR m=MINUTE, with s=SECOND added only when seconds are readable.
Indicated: h=9 m=36
